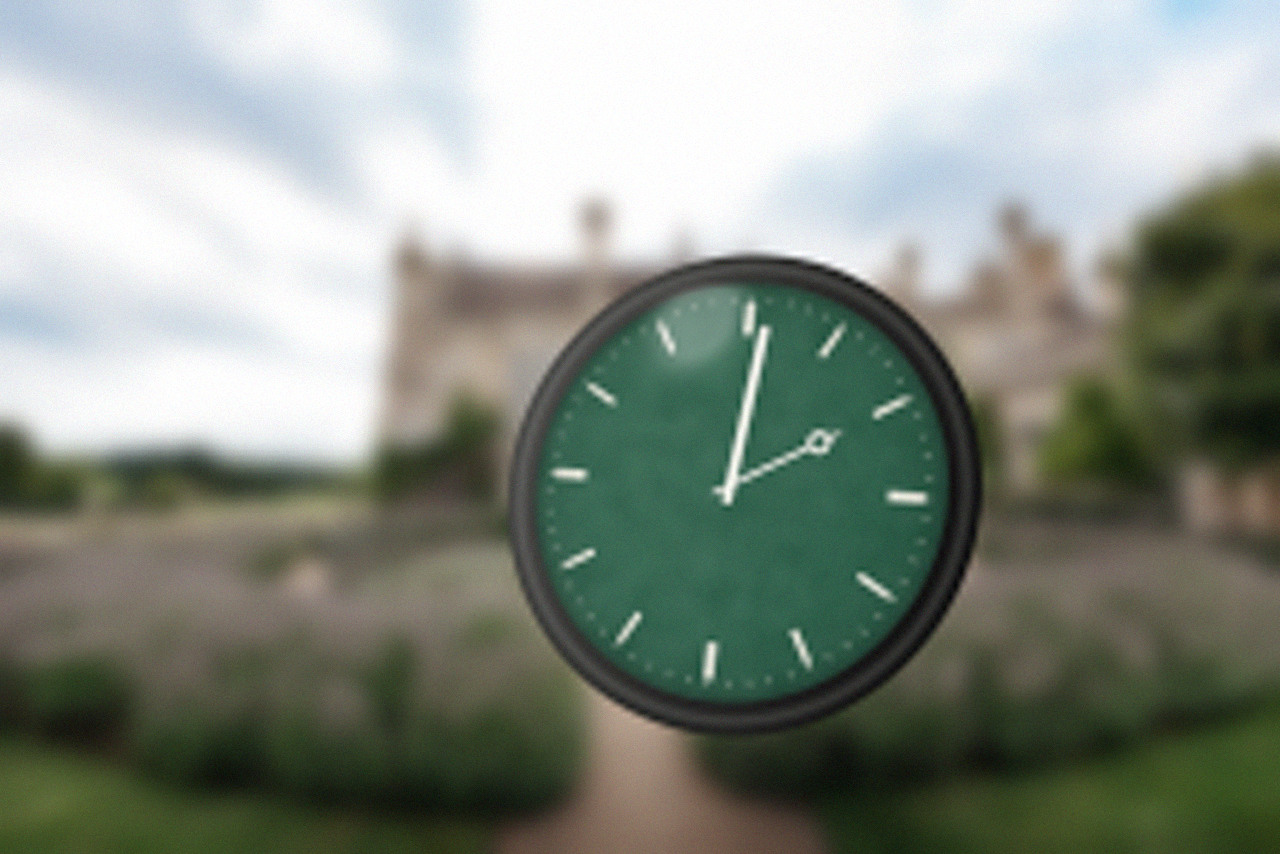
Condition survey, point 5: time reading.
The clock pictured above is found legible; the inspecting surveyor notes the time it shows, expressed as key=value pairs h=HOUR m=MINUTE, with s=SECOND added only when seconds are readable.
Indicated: h=2 m=1
